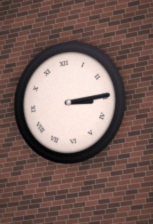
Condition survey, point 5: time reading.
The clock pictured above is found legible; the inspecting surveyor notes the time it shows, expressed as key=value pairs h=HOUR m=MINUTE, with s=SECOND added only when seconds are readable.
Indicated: h=3 m=15
